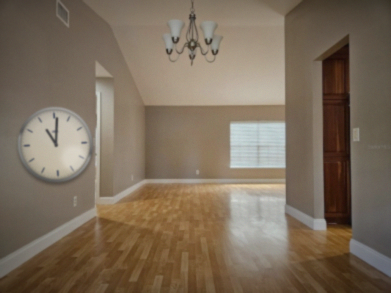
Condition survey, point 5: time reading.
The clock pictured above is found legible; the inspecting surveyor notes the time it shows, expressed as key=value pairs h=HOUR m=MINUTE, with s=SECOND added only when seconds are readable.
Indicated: h=11 m=1
